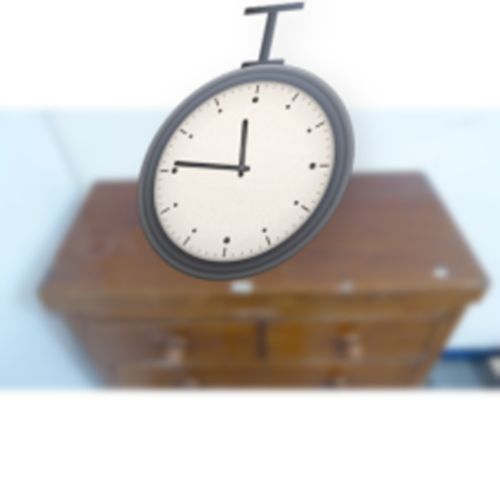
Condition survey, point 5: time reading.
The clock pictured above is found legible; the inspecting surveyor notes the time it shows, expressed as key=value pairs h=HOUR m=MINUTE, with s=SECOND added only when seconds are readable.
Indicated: h=11 m=46
